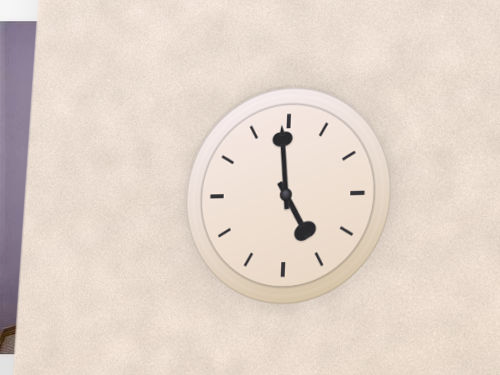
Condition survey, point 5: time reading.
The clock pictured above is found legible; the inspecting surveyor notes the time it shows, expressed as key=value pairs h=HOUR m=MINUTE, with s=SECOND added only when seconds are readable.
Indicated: h=4 m=59
